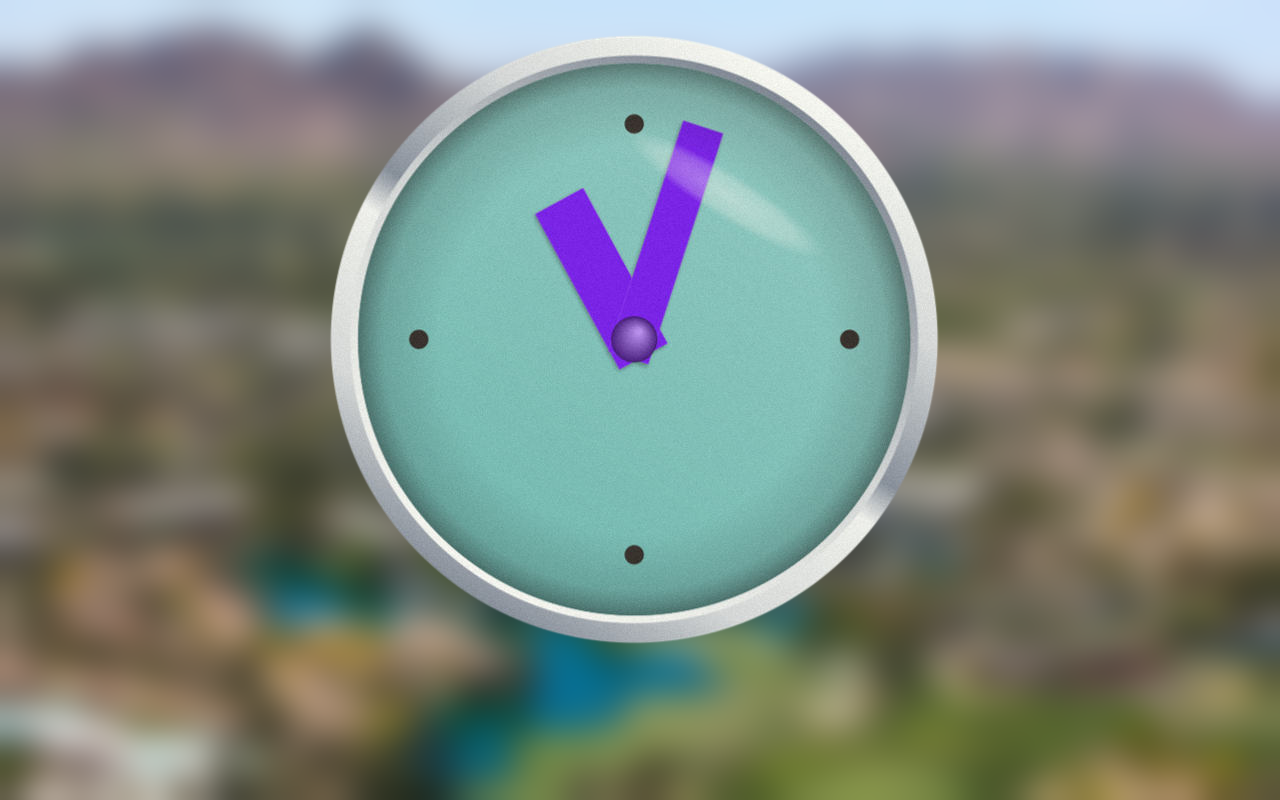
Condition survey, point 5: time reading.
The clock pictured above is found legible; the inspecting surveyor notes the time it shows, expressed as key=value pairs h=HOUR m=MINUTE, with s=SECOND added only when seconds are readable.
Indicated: h=11 m=3
